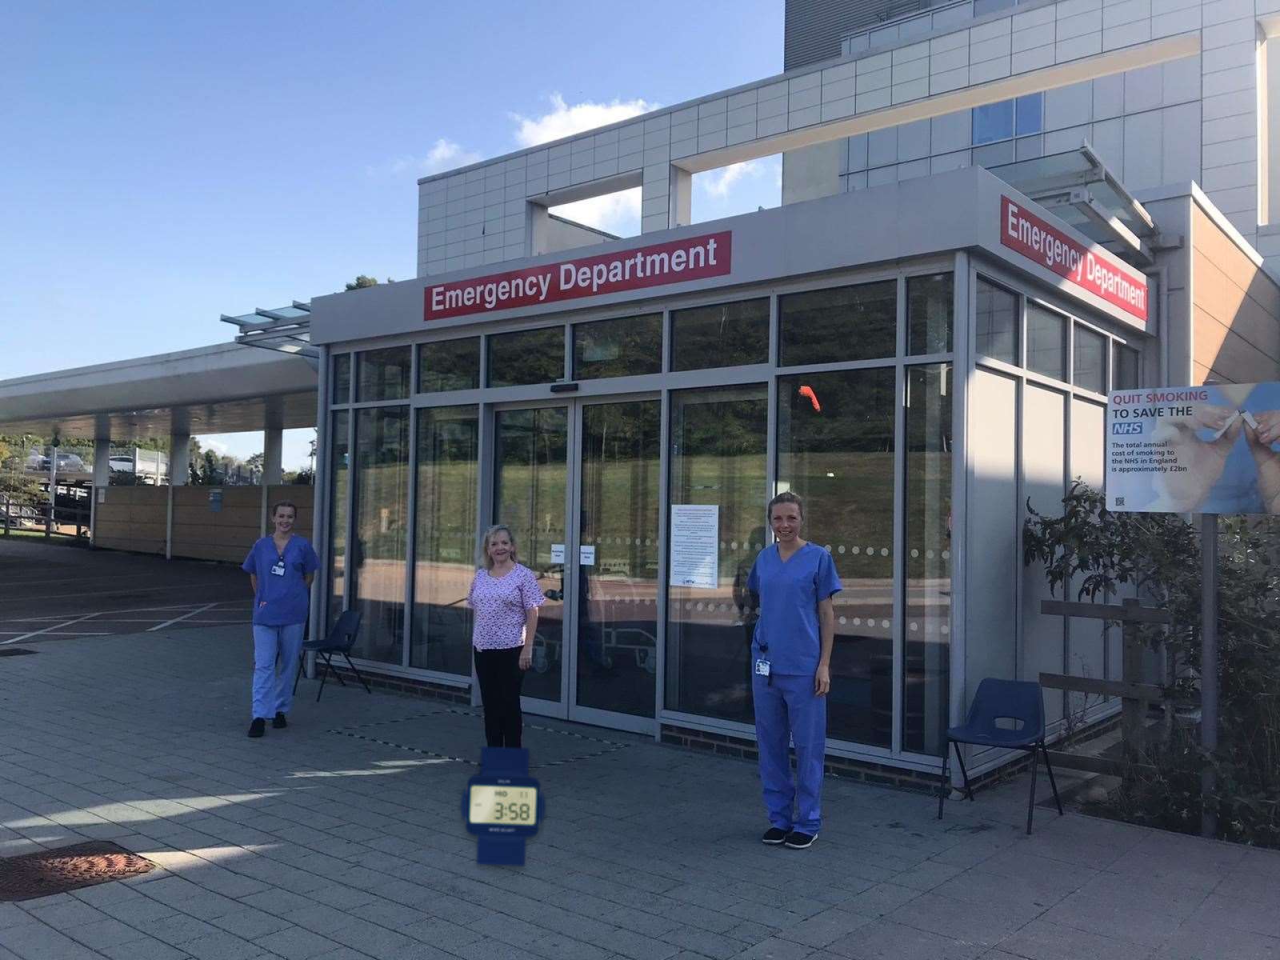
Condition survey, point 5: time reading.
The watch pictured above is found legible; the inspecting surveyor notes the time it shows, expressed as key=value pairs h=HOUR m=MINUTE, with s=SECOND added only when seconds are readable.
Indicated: h=3 m=58
